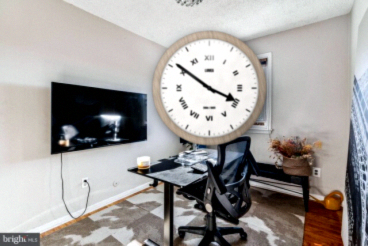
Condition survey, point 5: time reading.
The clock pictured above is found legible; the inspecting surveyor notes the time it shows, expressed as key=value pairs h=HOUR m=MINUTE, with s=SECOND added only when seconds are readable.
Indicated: h=3 m=51
